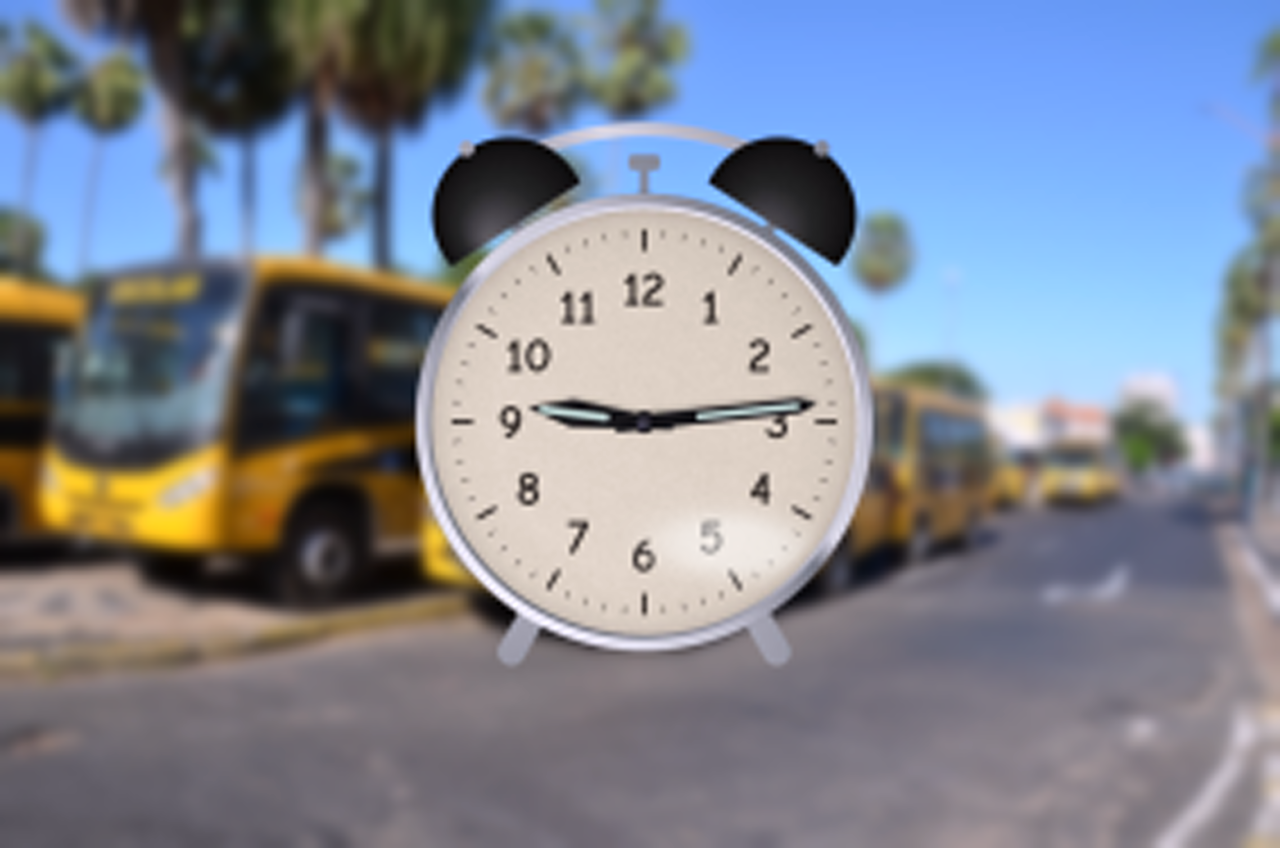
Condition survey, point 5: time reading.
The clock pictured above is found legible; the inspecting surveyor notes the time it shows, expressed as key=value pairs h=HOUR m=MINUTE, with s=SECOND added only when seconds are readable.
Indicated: h=9 m=14
